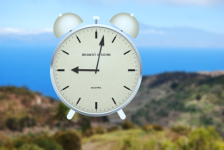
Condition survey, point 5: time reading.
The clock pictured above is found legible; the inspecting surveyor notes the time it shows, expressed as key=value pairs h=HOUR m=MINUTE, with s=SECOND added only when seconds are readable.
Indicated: h=9 m=2
